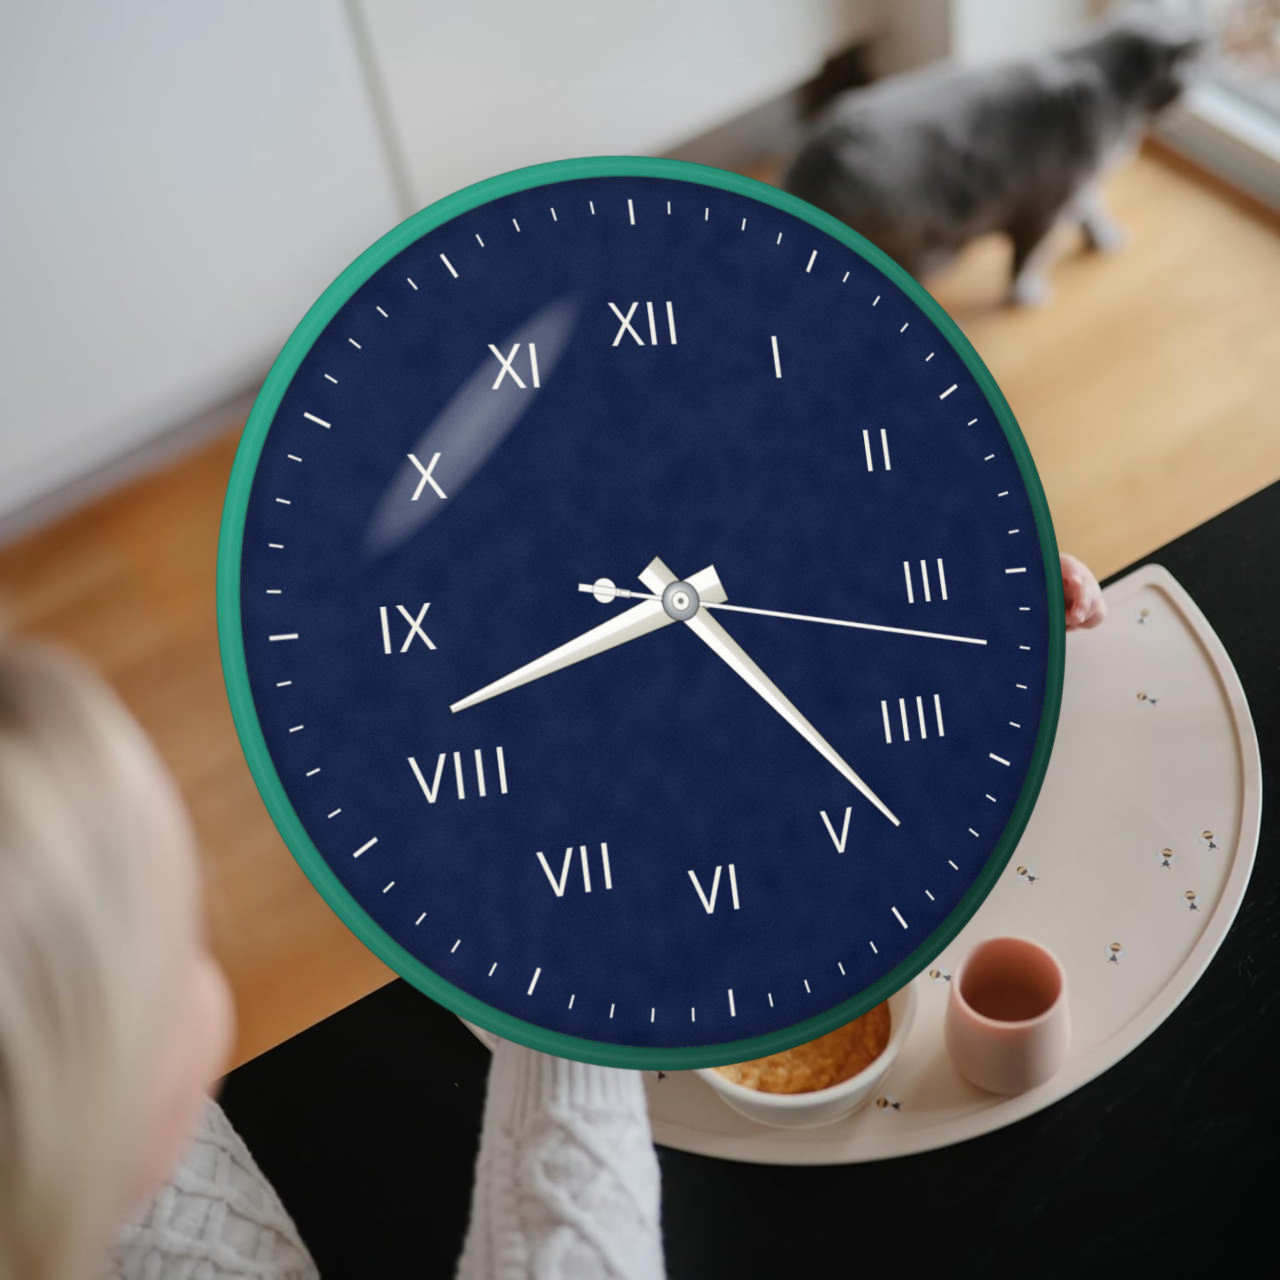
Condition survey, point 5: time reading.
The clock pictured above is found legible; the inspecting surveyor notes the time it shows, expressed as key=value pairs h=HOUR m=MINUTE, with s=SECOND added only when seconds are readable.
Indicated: h=8 m=23 s=17
